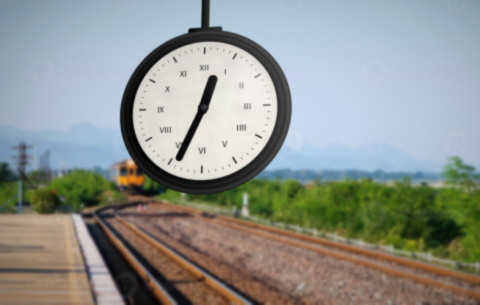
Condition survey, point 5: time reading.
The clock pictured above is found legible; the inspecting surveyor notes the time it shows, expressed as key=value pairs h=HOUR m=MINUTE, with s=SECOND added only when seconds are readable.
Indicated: h=12 m=34
